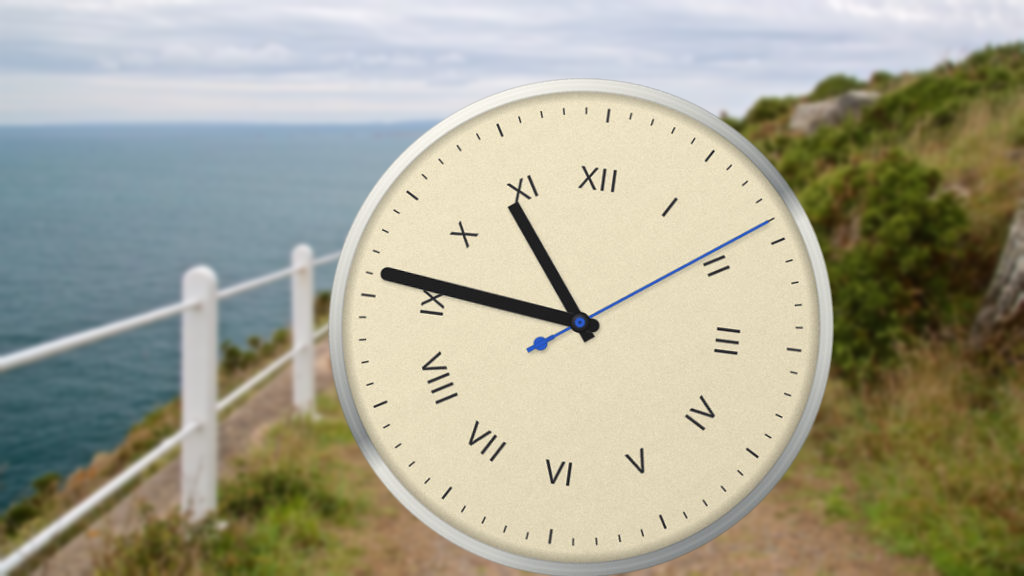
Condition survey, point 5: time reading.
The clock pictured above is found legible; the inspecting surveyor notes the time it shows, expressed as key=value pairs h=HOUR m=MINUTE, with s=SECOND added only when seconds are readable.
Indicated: h=10 m=46 s=9
